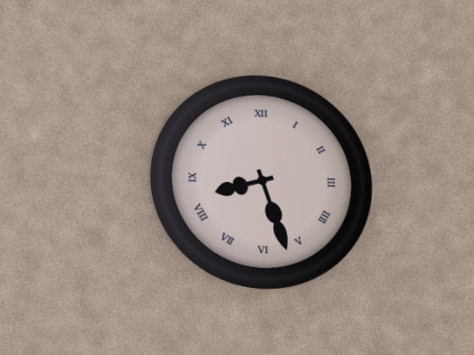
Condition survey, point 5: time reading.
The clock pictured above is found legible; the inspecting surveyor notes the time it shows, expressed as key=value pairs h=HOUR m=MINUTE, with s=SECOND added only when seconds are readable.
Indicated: h=8 m=27
